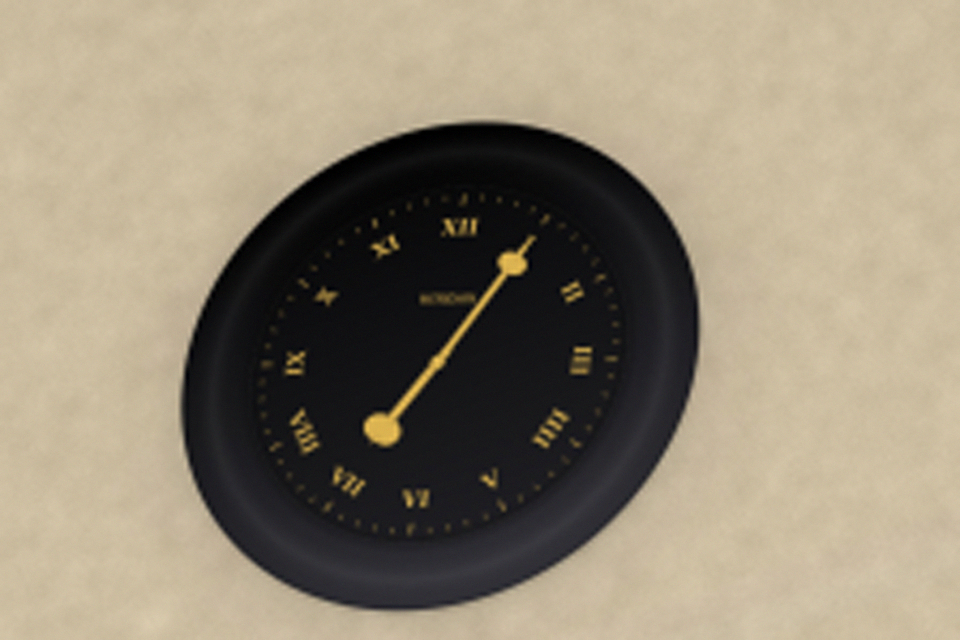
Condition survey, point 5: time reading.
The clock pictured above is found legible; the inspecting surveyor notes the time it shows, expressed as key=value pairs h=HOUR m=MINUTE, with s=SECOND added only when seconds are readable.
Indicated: h=7 m=5
